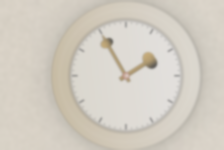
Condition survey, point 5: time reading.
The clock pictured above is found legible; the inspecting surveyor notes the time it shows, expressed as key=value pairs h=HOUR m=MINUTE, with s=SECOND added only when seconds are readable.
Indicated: h=1 m=55
